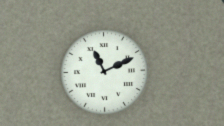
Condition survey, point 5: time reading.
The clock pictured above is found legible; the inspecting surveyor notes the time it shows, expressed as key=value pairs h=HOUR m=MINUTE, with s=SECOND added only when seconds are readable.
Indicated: h=11 m=11
